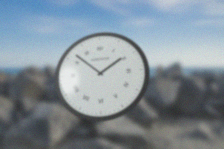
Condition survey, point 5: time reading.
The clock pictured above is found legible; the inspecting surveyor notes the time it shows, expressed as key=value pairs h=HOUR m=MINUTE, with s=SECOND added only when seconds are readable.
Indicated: h=1 m=52
